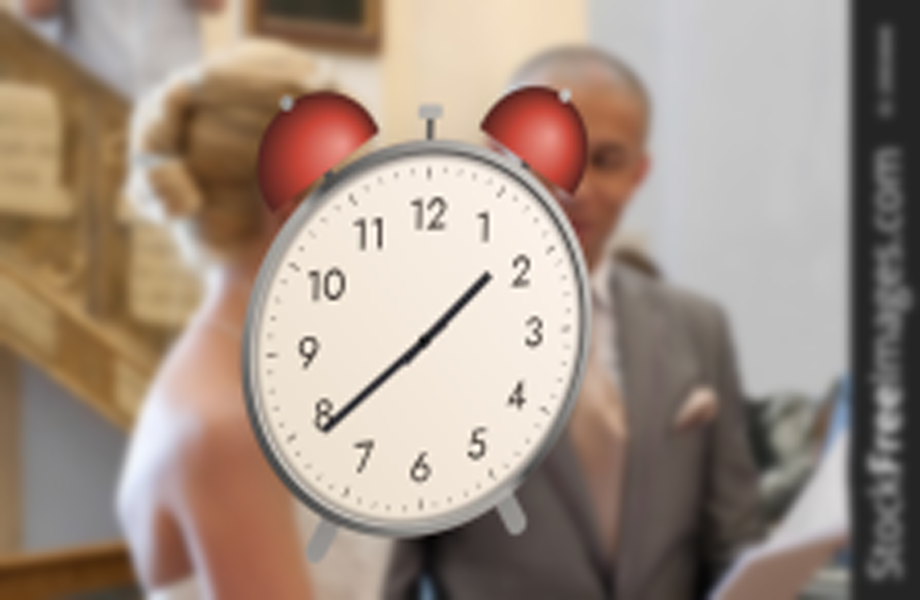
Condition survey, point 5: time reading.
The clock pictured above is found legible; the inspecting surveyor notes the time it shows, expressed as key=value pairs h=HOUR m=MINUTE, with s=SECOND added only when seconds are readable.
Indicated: h=1 m=39
